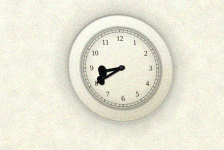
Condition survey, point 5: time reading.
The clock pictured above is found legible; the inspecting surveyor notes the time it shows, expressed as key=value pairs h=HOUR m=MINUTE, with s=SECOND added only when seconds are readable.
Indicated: h=8 m=40
